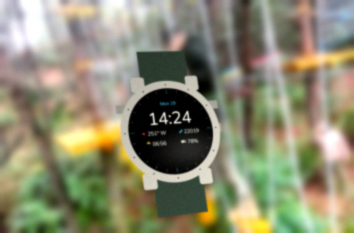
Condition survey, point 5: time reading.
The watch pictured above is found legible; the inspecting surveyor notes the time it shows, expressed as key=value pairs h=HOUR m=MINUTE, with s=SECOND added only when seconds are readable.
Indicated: h=14 m=24
